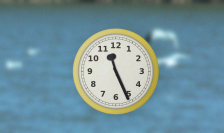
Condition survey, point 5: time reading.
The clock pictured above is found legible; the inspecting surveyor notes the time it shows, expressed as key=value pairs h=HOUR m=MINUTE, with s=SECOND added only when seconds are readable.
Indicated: h=11 m=26
